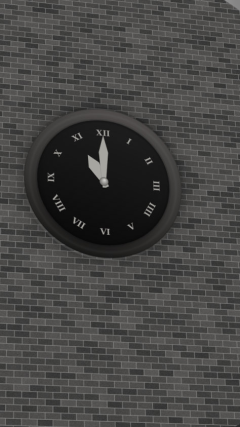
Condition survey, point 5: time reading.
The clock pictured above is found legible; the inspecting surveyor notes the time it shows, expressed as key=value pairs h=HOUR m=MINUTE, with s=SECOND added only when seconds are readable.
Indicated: h=11 m=0
